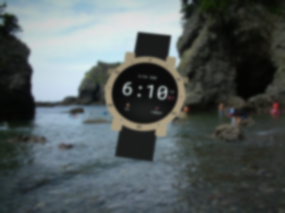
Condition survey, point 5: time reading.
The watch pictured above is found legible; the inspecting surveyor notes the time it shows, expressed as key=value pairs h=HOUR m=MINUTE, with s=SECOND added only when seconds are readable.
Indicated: h=6 m=10
